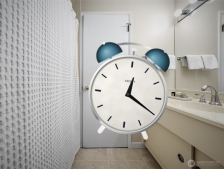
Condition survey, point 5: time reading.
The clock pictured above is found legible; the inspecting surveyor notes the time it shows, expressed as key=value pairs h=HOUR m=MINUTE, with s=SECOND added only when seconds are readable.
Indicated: h=12 m=20
